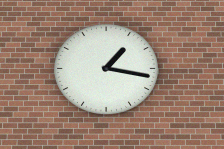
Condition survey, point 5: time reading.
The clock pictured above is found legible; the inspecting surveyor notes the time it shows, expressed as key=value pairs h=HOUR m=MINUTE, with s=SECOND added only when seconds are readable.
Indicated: h=1 m=17
